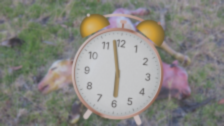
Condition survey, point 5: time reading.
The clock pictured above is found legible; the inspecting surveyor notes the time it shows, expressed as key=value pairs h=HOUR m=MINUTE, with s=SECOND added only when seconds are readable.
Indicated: h=5 m=58
